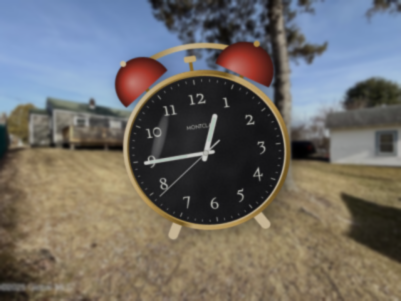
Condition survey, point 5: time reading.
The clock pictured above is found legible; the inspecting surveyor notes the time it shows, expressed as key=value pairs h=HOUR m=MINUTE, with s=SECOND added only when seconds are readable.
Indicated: h=12 m=44 s=39
